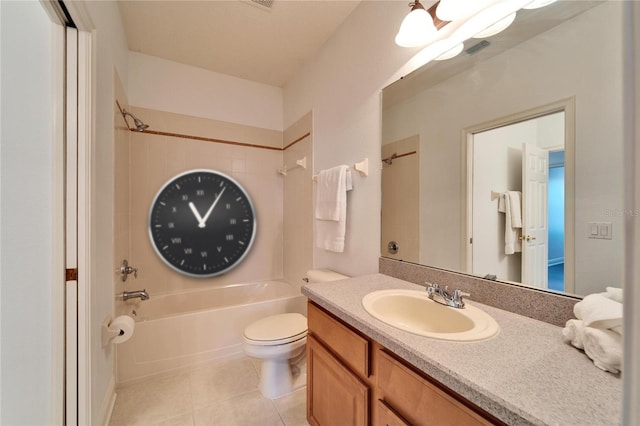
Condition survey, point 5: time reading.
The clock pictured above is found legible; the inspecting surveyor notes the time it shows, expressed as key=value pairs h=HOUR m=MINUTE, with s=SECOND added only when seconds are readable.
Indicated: h=11 m=6
